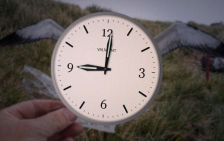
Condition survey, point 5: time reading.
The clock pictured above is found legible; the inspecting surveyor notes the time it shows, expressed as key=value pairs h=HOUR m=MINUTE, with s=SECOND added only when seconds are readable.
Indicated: h=9 m=1
